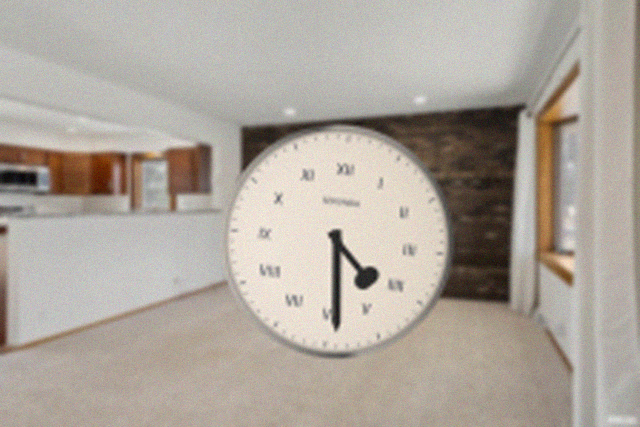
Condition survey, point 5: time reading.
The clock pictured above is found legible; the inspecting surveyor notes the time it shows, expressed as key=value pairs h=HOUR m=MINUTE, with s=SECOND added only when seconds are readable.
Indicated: h=4 m=29
